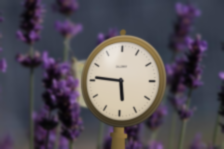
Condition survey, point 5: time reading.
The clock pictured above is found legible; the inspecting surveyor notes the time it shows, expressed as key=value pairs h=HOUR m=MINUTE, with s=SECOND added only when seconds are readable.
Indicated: h=5 m=46
